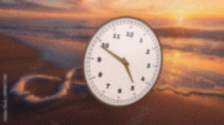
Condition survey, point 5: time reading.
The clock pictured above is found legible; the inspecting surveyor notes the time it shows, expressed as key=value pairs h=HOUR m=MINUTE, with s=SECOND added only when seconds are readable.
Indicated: h=4 m=49
